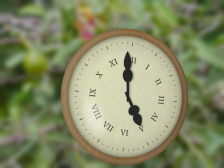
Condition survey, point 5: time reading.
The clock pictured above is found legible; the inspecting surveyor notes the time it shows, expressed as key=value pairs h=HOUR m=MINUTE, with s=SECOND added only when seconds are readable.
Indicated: h=4 m=59
